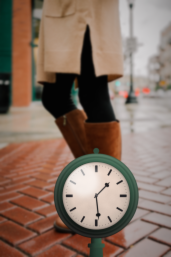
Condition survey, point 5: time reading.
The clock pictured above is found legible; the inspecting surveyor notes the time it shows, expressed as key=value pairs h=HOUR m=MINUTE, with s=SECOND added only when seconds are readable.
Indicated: h=1 m=29
